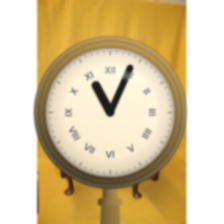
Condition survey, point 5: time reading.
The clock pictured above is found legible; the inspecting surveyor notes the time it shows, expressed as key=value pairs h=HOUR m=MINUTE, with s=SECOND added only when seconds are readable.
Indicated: h=11 m=4
